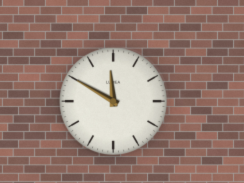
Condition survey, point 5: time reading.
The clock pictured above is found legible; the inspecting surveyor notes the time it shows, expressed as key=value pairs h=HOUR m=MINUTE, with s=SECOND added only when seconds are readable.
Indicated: h=11 m=50
